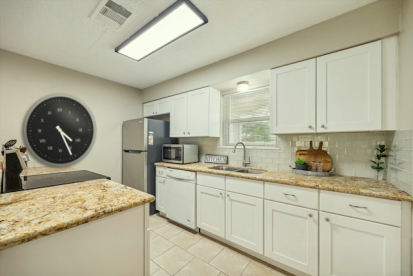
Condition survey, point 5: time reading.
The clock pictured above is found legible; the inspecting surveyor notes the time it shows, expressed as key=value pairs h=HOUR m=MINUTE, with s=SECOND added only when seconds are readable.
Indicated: h=4 m=26
